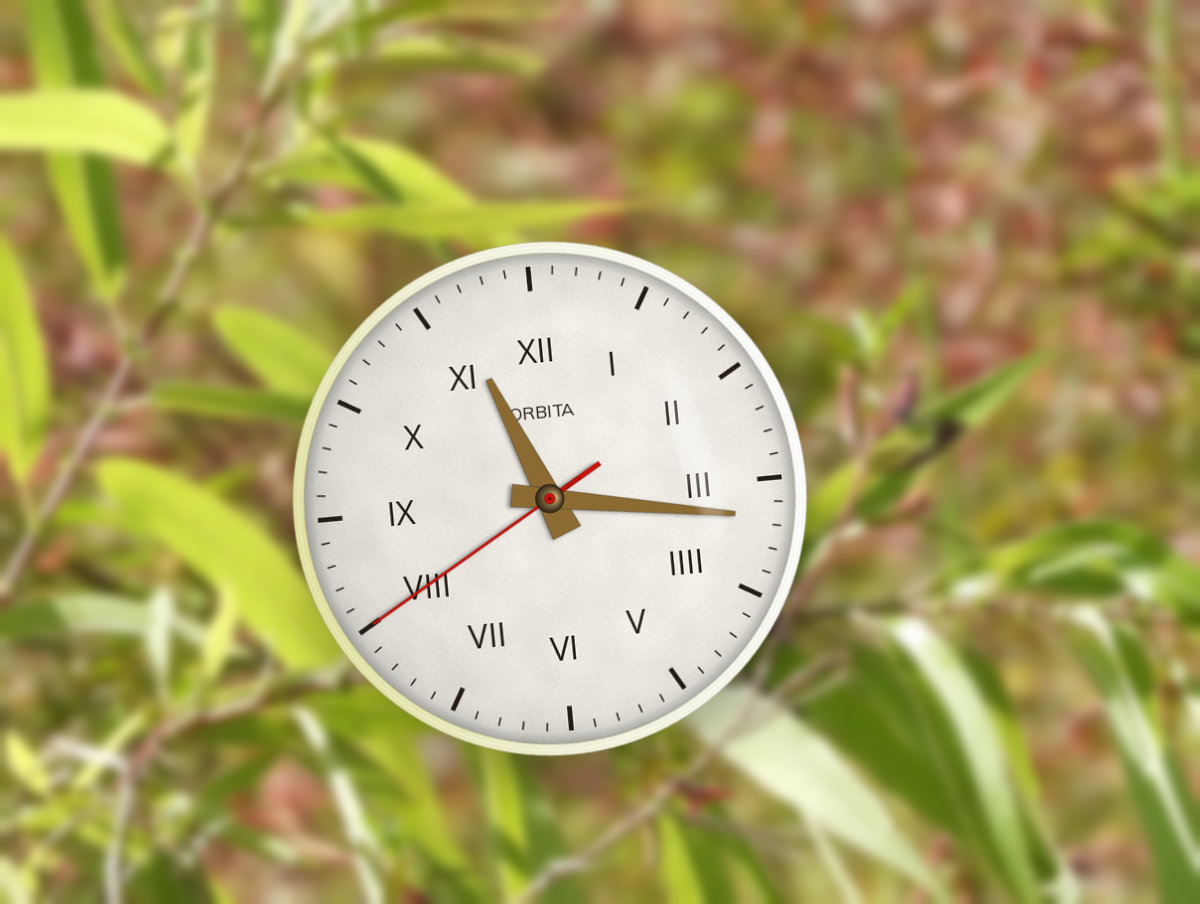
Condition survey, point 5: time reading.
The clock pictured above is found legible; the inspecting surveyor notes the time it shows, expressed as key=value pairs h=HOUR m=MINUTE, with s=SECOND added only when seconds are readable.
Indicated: h=11 m=16 s=40
